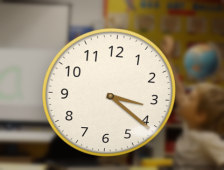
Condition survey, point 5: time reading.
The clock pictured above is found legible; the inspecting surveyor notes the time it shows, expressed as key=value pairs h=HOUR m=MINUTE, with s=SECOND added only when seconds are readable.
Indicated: h=3 m=21
